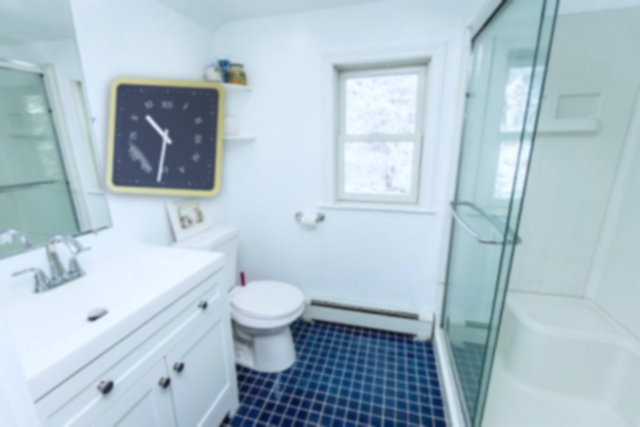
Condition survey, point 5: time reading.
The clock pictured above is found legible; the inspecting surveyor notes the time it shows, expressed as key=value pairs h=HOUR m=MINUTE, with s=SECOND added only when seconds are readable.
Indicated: h=10 m=31
